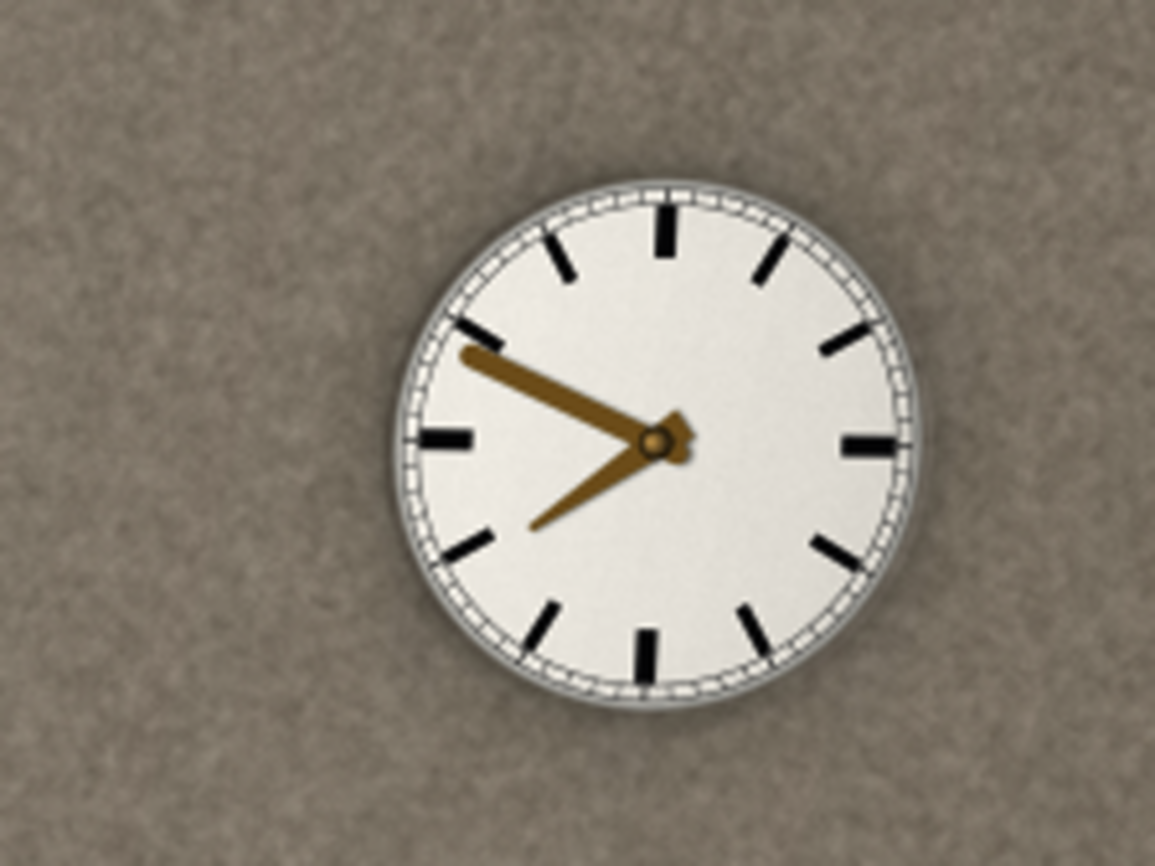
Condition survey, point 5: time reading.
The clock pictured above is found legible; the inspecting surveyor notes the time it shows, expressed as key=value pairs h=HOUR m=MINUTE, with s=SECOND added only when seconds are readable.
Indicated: h=7 m=49
